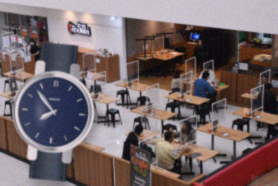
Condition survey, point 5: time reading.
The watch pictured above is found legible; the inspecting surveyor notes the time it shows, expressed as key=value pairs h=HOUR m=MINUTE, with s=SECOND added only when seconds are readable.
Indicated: h=7 m=53
